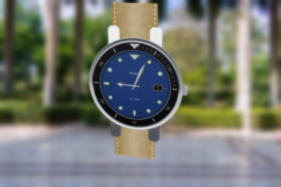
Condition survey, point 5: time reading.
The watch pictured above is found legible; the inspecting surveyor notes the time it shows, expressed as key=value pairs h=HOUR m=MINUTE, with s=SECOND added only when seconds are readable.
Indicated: h=9 m=4
